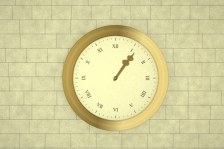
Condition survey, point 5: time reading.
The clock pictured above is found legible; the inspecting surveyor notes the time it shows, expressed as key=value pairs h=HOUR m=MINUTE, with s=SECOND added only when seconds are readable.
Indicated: h=1 m=6
